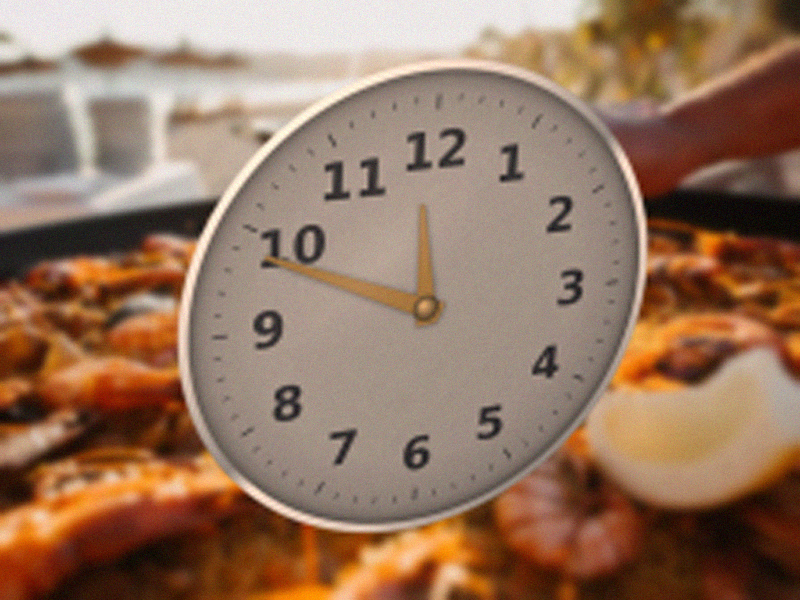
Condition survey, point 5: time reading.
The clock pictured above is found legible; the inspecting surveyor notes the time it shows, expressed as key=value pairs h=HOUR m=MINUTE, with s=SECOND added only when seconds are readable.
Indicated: h=11 m=49
